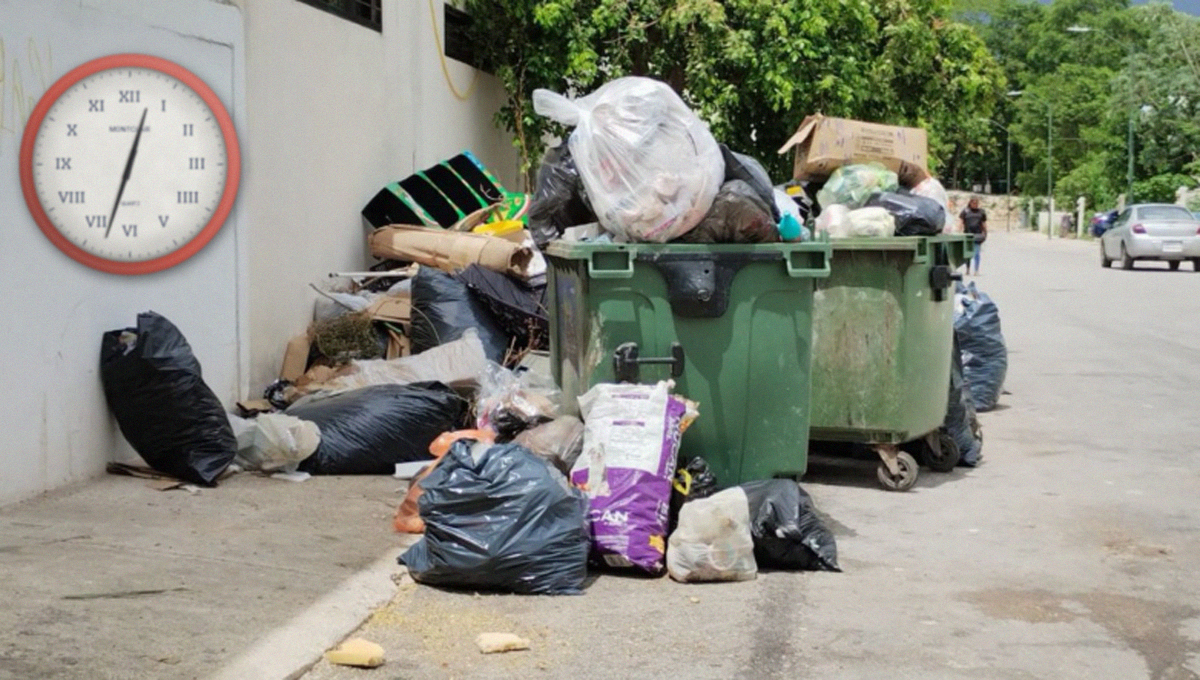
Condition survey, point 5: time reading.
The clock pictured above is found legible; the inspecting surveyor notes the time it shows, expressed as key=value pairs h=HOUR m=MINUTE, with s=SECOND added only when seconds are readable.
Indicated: h=12 m=33
